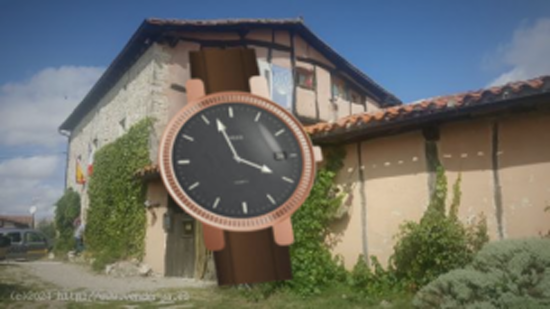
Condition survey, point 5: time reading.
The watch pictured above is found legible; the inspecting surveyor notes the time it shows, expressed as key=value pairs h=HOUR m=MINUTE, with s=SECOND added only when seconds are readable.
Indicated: h=3 m=57
